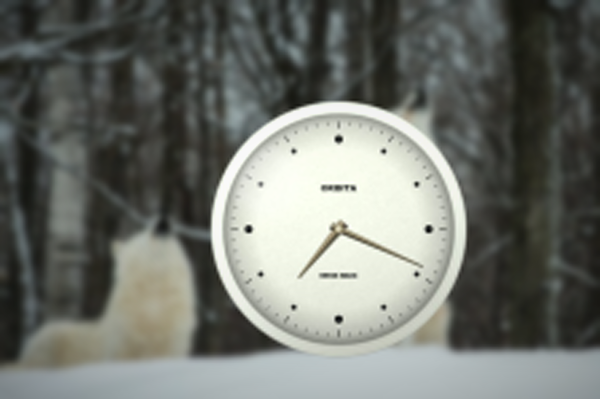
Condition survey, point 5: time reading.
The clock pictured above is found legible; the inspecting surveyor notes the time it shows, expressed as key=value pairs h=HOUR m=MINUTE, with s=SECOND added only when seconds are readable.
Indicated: h=7 m=19
